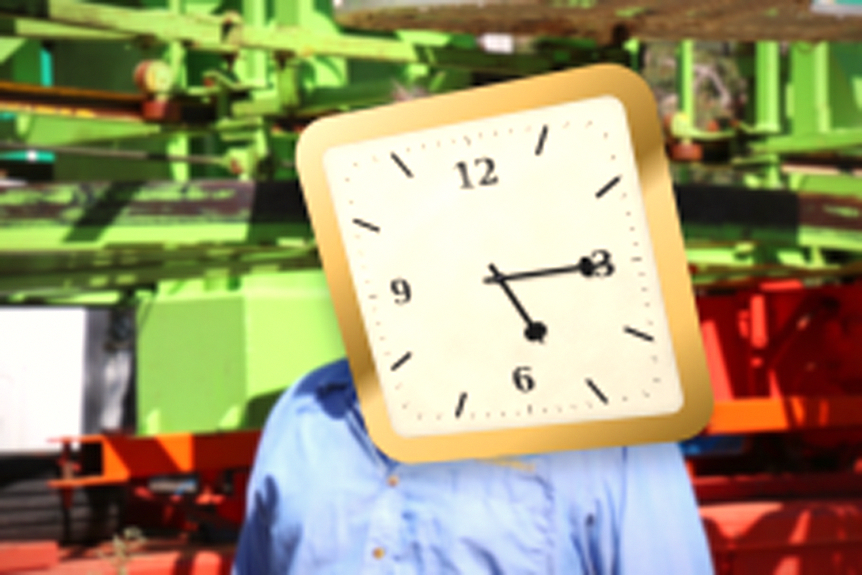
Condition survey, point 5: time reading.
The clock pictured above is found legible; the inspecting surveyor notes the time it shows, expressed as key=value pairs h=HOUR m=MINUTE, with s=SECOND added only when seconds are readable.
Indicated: h=5 m=15
